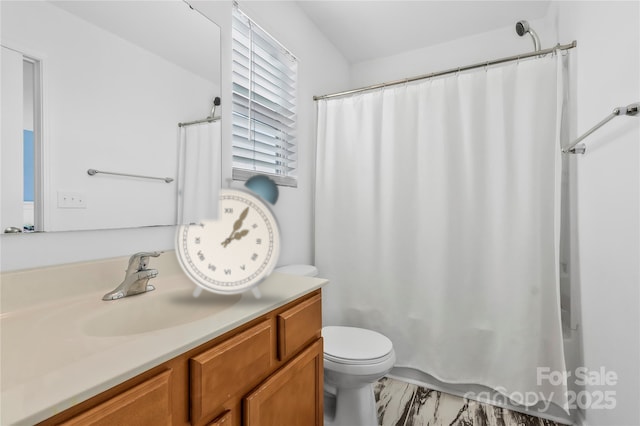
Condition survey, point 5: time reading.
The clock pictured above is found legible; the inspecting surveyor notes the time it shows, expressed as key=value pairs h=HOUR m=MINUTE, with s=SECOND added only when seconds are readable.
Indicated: h=2 m=5
